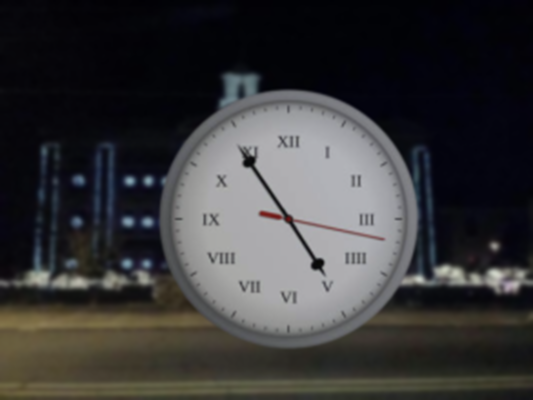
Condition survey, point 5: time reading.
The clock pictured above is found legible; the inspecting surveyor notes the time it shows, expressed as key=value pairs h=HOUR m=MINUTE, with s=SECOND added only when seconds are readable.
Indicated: h=4 m=54 s=17
